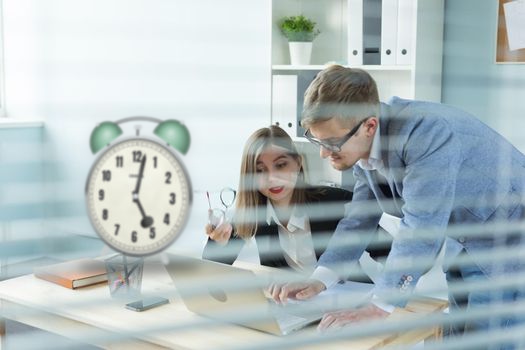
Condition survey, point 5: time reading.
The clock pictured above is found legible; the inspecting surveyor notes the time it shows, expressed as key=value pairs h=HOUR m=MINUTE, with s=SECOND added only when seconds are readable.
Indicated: h=5 m=2
